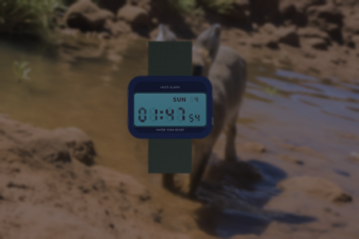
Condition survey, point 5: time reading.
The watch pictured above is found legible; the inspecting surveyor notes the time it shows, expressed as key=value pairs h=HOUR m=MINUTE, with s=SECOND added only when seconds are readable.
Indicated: h=1 m=47 s=54
